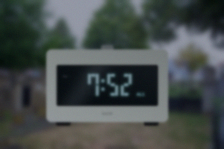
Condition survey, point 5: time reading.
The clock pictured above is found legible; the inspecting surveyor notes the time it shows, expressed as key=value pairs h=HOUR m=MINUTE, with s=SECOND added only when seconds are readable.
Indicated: h=7 m=52
